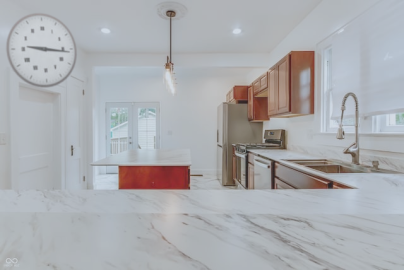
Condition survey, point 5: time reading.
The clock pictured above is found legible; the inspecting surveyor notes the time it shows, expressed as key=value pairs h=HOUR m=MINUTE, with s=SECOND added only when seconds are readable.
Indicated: h=9 m=16
